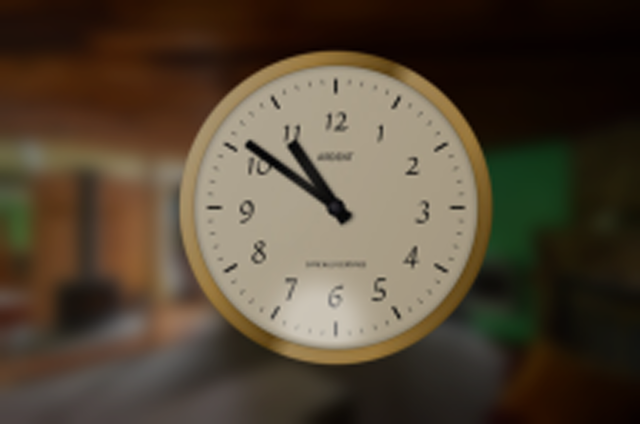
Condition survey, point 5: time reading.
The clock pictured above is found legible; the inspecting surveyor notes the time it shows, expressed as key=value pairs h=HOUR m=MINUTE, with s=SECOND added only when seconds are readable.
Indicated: h=10 m=51
